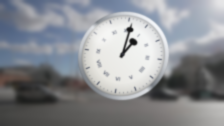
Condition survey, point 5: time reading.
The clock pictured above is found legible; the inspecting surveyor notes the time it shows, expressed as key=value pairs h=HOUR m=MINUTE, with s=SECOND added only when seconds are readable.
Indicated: h=1 m=1
